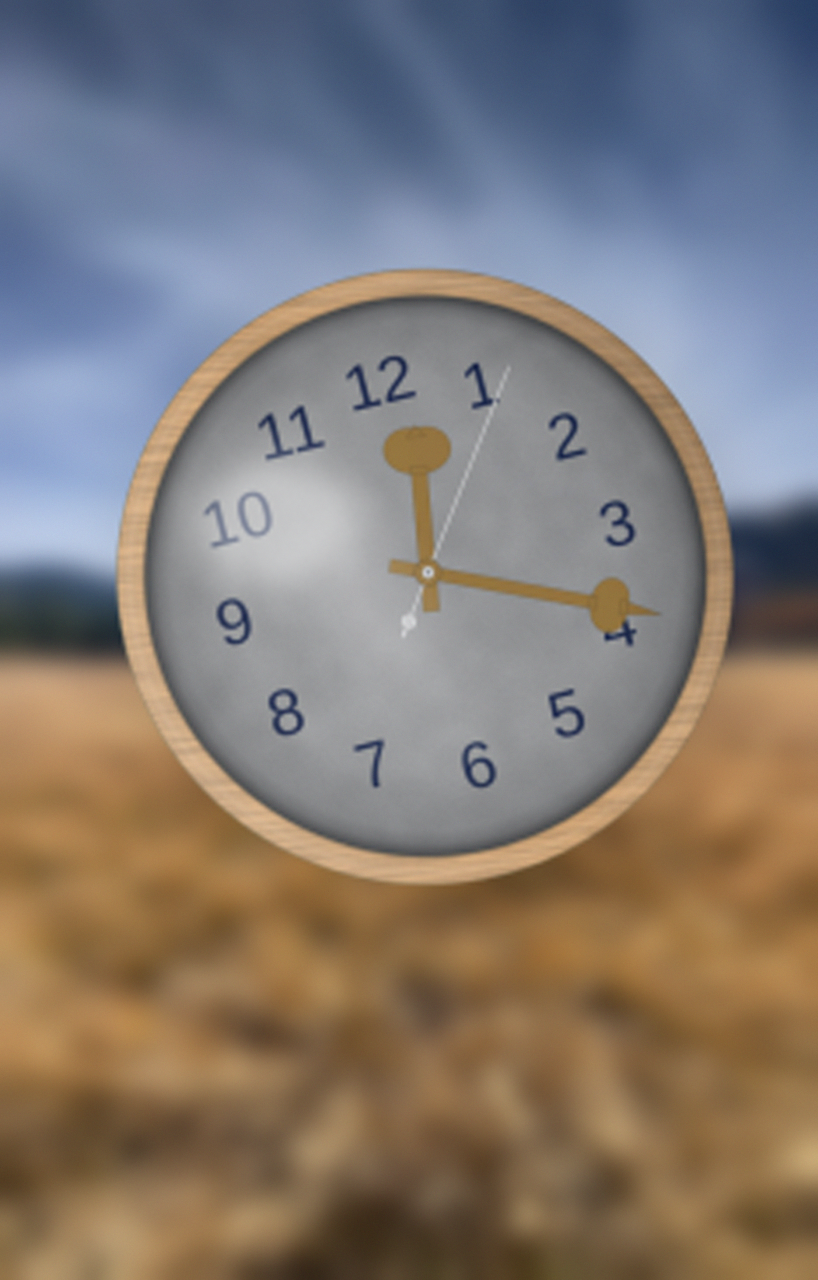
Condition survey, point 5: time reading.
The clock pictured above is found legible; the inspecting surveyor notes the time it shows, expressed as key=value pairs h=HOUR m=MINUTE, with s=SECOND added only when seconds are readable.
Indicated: h=12 m=19 s=6
